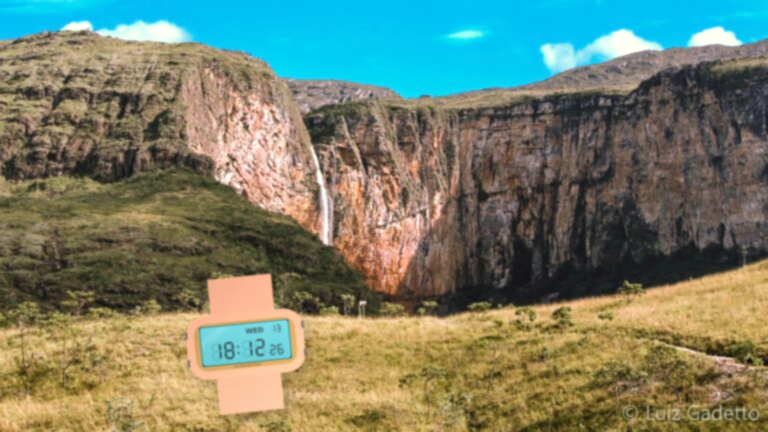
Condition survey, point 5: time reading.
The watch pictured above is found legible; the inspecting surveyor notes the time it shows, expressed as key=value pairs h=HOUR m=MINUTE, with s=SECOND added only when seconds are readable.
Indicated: h=18 m=12
